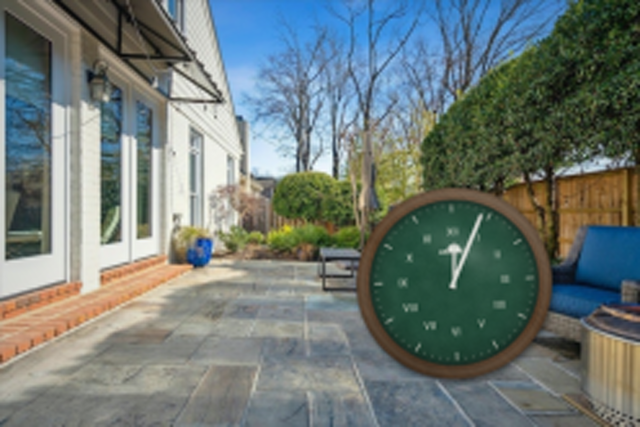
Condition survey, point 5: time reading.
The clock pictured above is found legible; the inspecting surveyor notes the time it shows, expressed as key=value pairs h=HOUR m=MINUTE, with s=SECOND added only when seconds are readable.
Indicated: h=12 m=4
